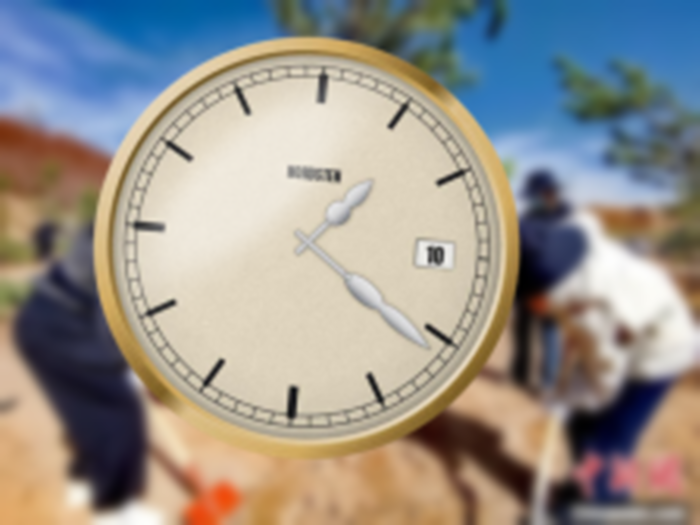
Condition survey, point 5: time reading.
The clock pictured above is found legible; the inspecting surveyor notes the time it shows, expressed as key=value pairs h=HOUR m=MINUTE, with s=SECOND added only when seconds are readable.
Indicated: h=1 m=21
